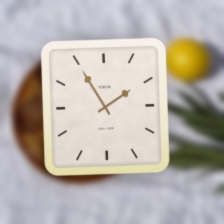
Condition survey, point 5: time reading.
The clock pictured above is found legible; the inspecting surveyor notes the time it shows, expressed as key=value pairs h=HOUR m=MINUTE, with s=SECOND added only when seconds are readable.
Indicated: h=1 m=55
